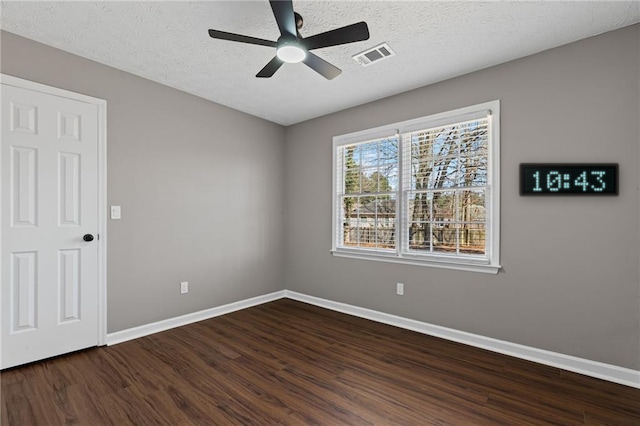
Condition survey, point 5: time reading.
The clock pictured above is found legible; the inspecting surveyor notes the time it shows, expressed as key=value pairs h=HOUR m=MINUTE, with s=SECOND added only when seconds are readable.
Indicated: h=10 m=43
